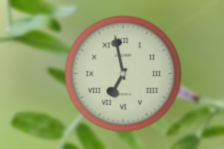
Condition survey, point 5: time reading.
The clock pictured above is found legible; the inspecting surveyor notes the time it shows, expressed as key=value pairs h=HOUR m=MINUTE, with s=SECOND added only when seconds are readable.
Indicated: h=6 m=58
